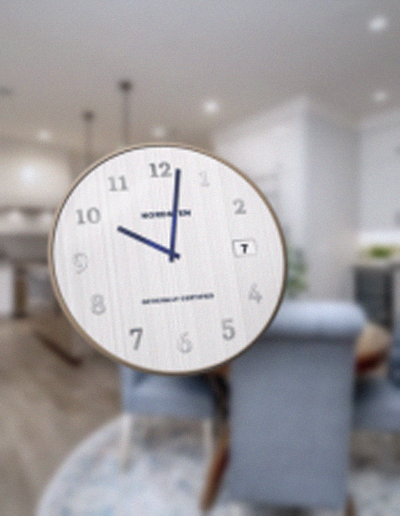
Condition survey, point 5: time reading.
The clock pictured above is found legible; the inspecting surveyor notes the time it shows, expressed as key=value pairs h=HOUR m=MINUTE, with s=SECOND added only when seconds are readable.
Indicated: h=10 m=2
